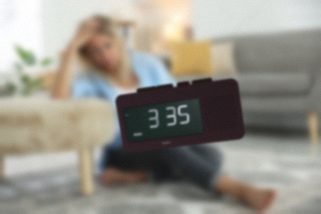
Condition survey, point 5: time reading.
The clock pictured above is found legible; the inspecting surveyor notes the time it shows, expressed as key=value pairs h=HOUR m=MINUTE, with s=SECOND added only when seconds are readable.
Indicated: h=3 m=35
